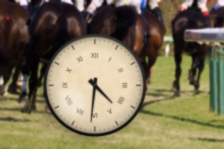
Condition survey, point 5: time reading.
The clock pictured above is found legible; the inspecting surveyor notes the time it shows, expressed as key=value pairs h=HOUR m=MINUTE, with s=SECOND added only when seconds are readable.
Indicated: h=4 m=31
